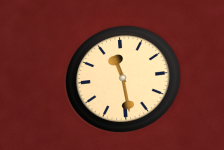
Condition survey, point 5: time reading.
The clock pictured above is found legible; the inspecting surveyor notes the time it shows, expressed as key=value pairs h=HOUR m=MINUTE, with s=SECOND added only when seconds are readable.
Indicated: h=11 m=29
